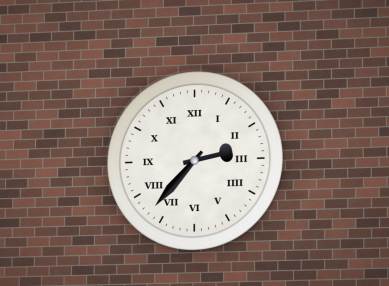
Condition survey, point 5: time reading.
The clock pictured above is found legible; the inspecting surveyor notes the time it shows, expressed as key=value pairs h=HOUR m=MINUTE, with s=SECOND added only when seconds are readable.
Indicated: h=2 m=37
